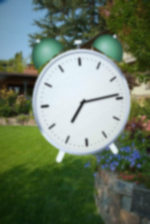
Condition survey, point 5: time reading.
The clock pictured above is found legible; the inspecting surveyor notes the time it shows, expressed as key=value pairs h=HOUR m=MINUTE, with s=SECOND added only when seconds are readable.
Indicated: h=7 m=14
